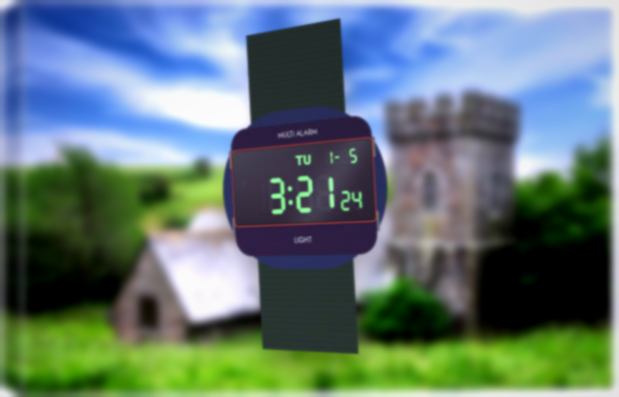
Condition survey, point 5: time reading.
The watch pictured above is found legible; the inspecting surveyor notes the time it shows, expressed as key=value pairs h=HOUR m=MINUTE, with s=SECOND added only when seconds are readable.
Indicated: h=3 m=21 s=24
